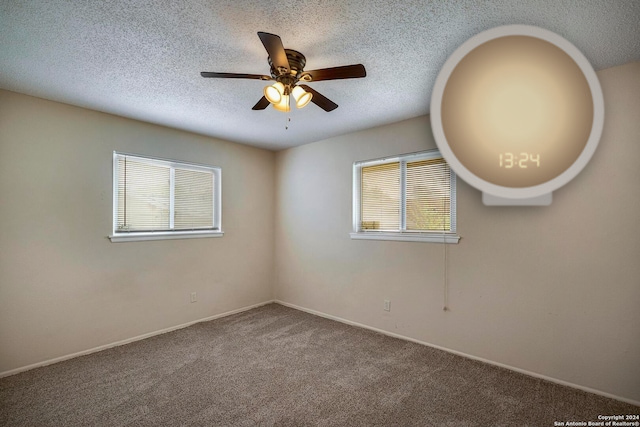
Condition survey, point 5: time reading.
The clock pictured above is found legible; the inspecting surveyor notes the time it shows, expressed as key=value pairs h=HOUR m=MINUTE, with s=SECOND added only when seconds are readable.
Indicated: h=13 m=24
